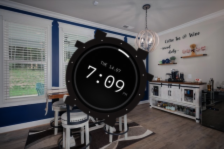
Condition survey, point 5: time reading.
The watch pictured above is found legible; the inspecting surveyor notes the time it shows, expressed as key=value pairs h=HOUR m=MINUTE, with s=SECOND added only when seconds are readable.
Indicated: h=7 m=9
